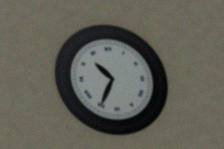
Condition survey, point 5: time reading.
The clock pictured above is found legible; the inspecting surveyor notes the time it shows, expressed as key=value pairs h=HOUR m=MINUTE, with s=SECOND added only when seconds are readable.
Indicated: h=10 m=35
